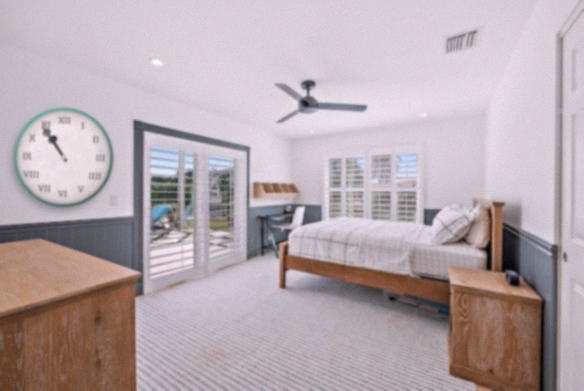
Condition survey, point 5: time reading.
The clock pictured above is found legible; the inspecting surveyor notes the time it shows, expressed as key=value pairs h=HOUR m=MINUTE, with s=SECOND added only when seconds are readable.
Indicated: h=10 m=54
